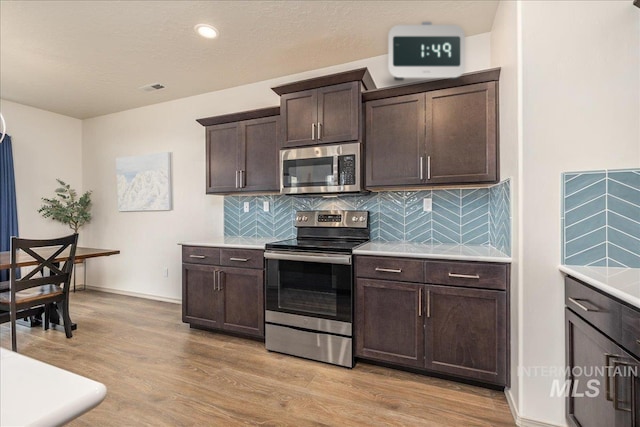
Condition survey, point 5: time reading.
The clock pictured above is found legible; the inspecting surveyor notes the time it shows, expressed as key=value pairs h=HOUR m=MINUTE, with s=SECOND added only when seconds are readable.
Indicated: h=1 m=49
